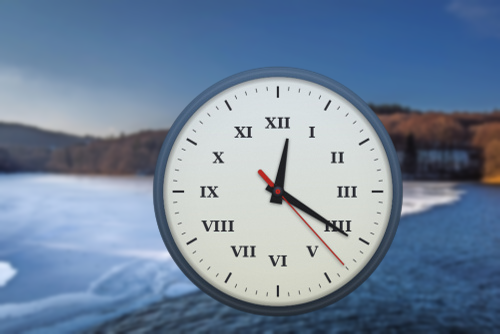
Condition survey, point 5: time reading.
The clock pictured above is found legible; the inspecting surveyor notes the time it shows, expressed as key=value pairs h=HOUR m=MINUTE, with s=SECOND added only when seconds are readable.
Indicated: h=12 m=20 s=23
